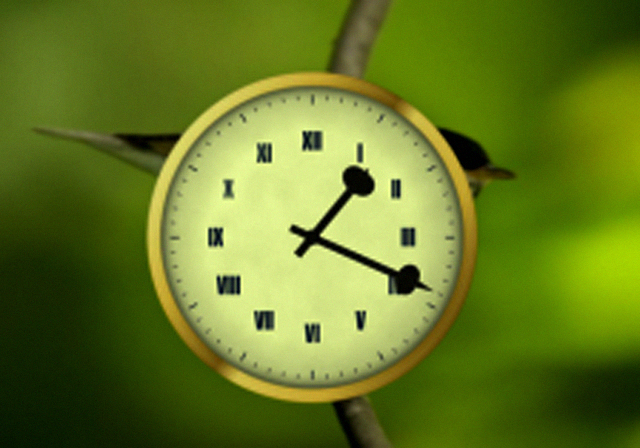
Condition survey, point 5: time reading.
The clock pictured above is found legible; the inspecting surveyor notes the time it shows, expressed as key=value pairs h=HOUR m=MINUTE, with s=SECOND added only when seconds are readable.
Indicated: h=1 m=19
